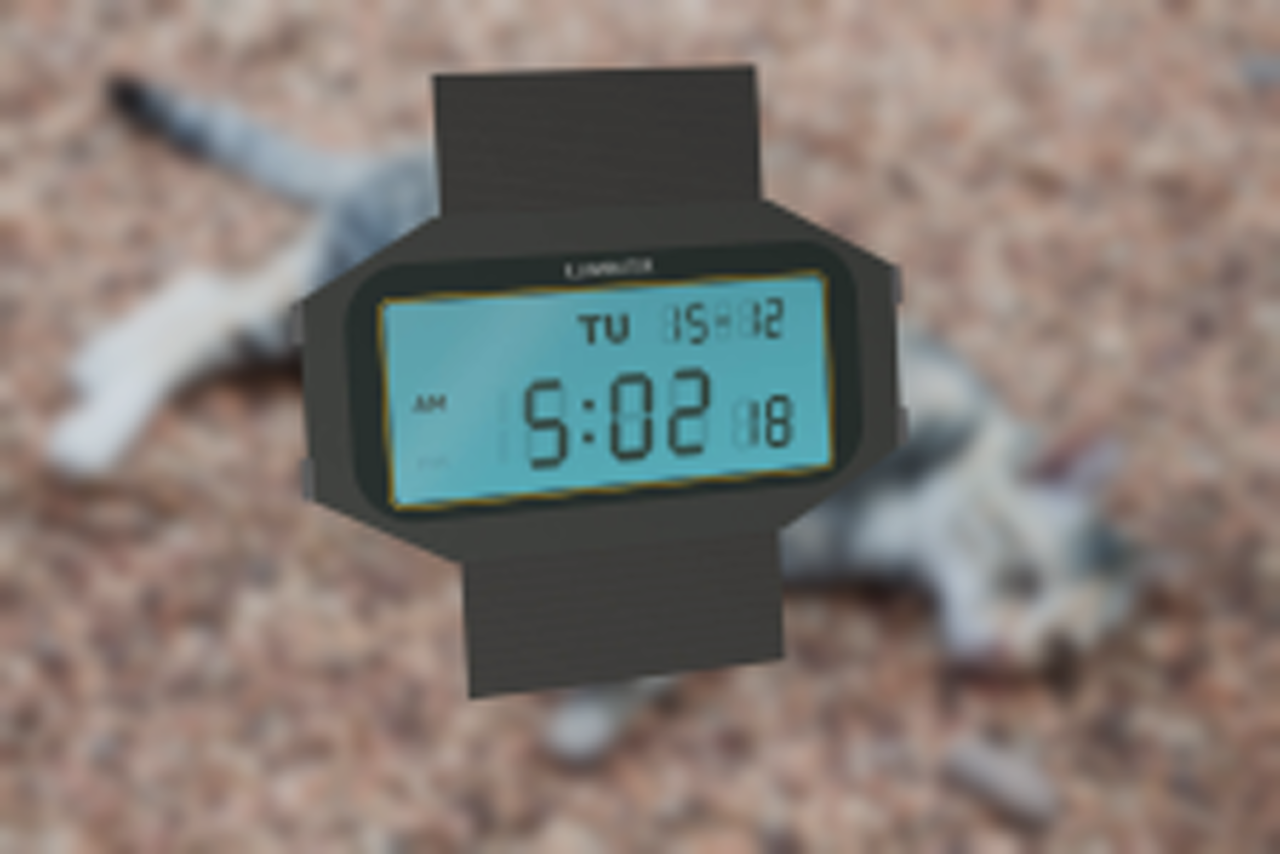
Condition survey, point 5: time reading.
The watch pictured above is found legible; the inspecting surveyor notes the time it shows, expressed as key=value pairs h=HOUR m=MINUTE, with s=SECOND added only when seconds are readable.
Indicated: h=5 m=2 s=18
